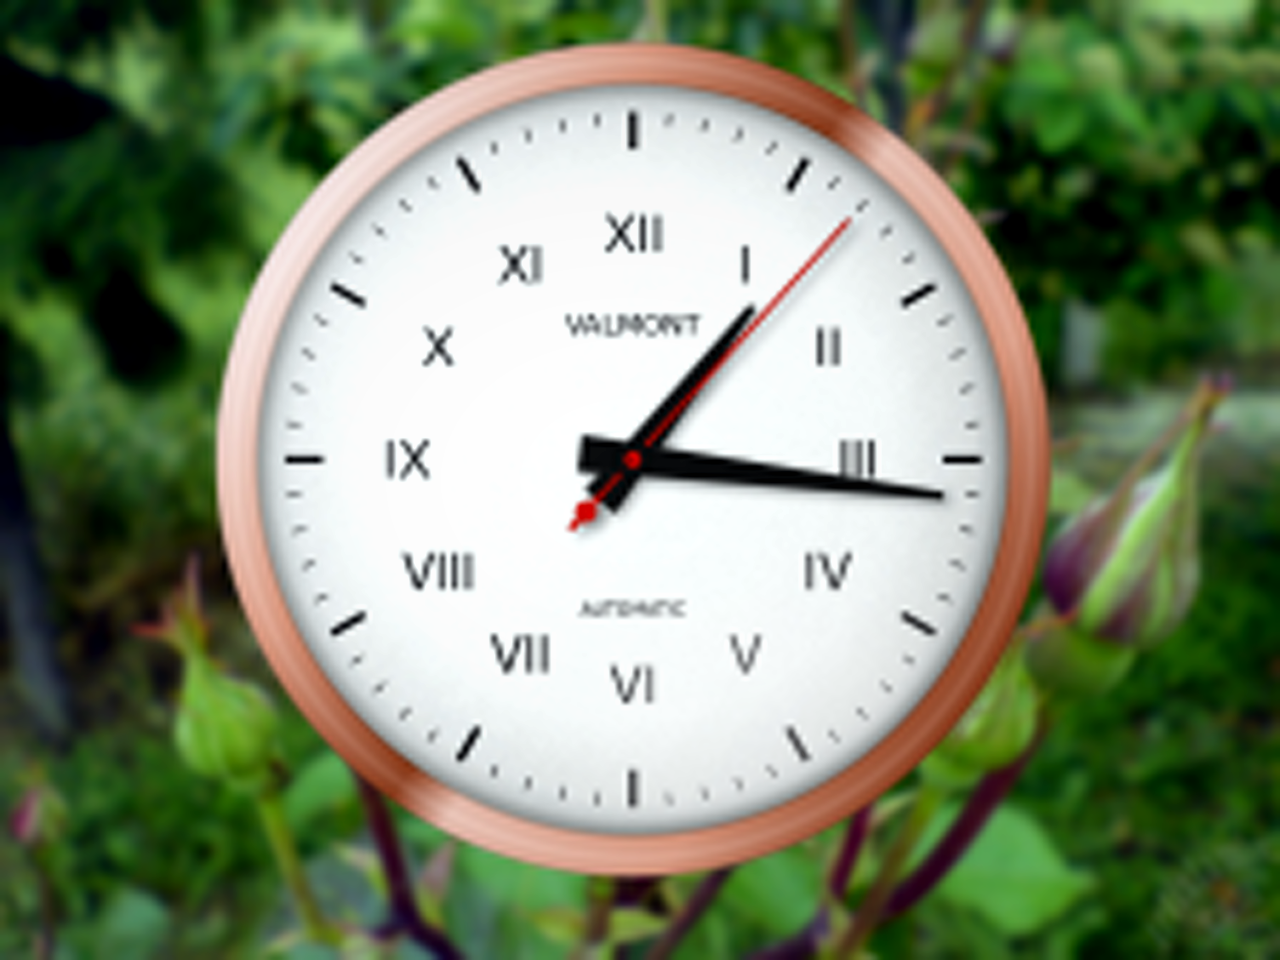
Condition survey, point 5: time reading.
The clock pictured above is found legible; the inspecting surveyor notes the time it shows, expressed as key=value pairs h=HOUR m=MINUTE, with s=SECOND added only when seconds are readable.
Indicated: h=1 m=16 s=7
